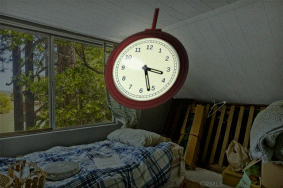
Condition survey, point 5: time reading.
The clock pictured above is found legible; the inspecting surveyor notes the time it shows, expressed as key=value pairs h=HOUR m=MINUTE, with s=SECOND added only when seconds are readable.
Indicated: h=3 m=27
